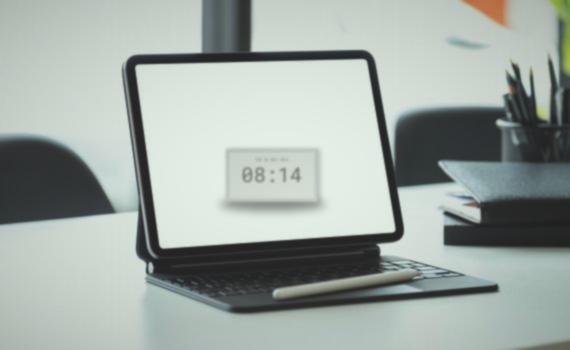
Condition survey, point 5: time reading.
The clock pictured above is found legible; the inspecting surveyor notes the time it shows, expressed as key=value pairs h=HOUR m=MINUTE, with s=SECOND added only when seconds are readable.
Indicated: h=8 m=14
